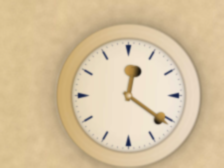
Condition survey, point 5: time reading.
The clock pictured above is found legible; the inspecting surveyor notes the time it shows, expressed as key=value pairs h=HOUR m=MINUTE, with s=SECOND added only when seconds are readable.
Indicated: h=12 m=21
